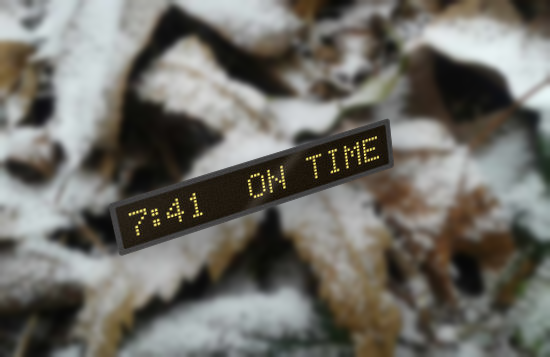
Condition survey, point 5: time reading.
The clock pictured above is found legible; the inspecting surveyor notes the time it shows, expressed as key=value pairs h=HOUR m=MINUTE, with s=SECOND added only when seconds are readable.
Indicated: h=7 m=41
